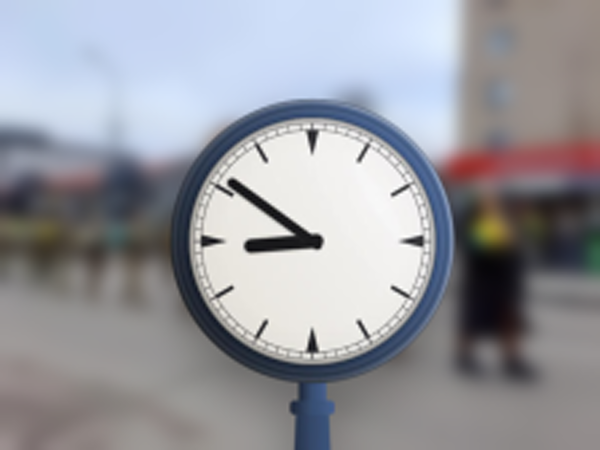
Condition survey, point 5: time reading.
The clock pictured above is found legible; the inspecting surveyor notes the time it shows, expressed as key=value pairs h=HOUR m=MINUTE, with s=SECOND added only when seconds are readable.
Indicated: h=8 m=51
